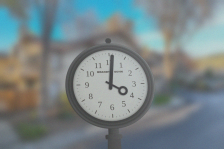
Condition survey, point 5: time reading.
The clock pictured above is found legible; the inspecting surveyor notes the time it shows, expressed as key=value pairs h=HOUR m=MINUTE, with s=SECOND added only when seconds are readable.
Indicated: h=4 m=1
